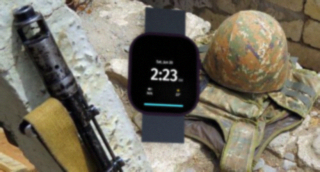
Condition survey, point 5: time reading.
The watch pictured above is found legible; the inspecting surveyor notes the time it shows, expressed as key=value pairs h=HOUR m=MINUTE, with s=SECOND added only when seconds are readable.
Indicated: h=2 m=23
